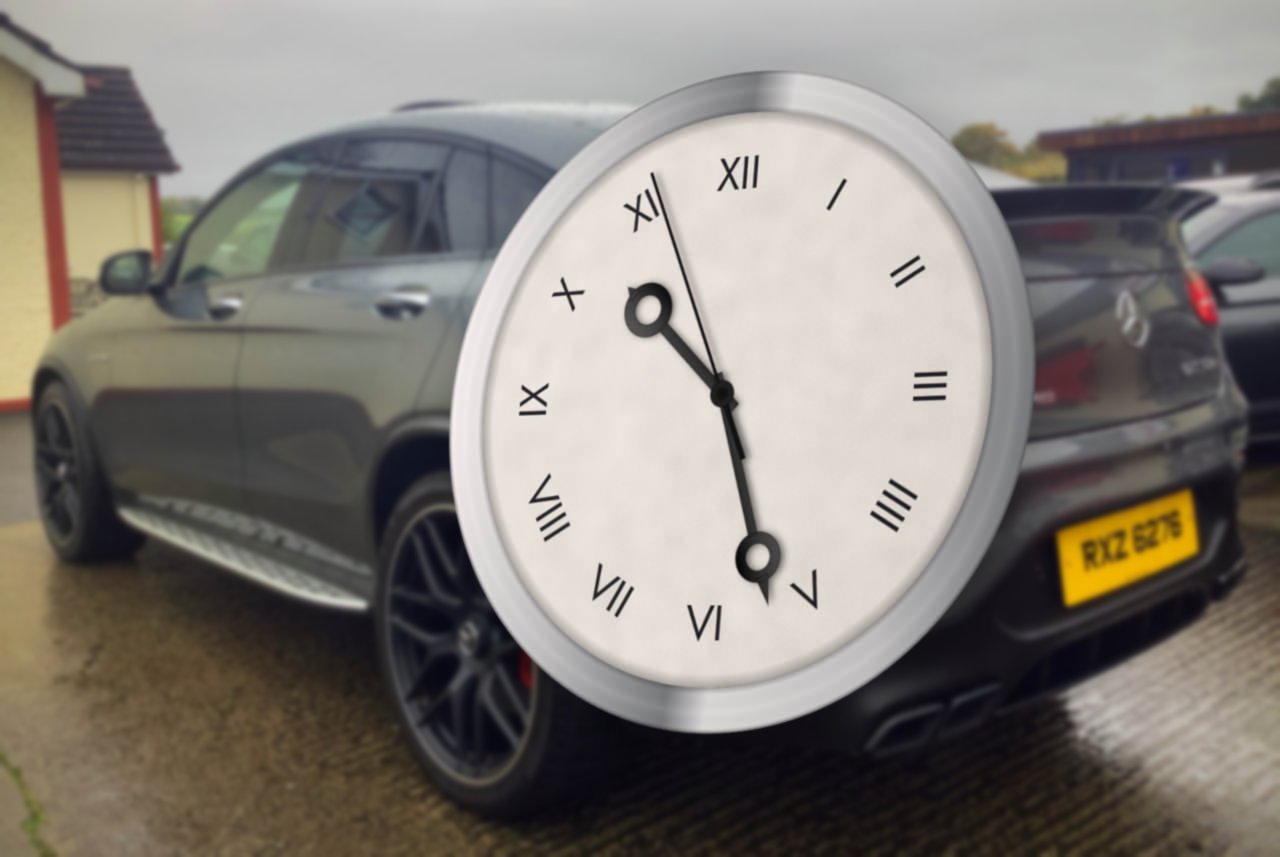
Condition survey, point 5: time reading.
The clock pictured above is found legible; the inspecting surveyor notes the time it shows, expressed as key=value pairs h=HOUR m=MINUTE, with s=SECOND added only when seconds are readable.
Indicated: h=10 m=26 s=56
